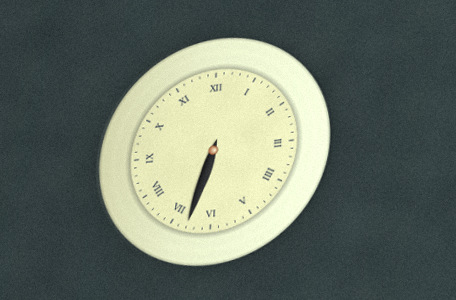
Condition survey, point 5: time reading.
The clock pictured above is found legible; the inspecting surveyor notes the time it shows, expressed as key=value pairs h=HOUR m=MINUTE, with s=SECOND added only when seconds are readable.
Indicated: h=6 m=33
